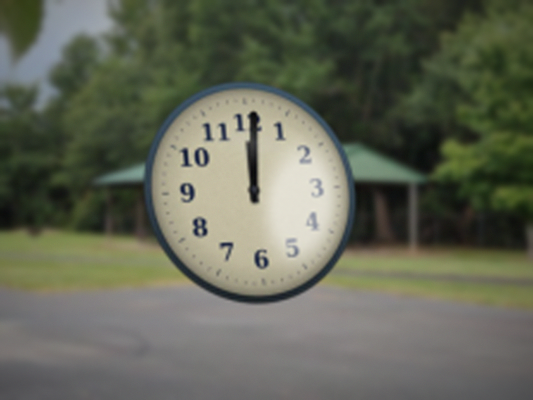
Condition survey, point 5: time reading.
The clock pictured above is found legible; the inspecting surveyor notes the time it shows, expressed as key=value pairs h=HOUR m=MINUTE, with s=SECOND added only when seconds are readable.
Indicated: h=12 m=1
